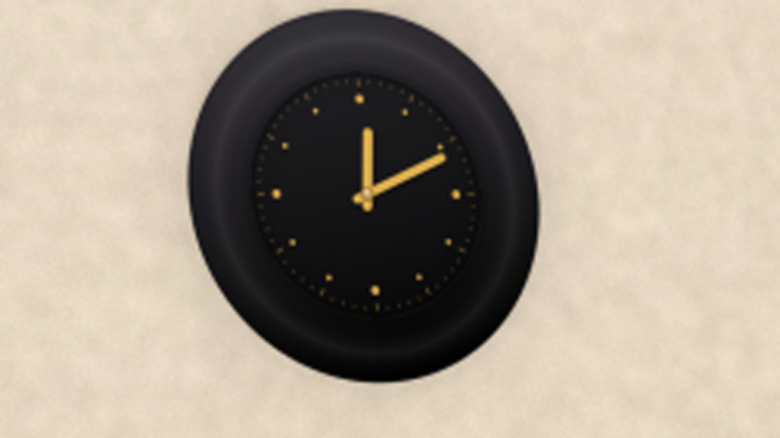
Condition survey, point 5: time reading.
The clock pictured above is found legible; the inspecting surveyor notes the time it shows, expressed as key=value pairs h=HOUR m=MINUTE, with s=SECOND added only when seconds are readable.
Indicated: h=12 m=11
